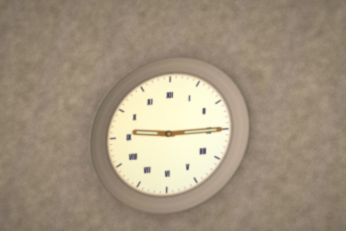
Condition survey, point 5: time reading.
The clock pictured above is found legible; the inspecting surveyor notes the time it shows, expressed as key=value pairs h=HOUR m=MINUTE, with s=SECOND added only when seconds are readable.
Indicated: h=9 m=15
